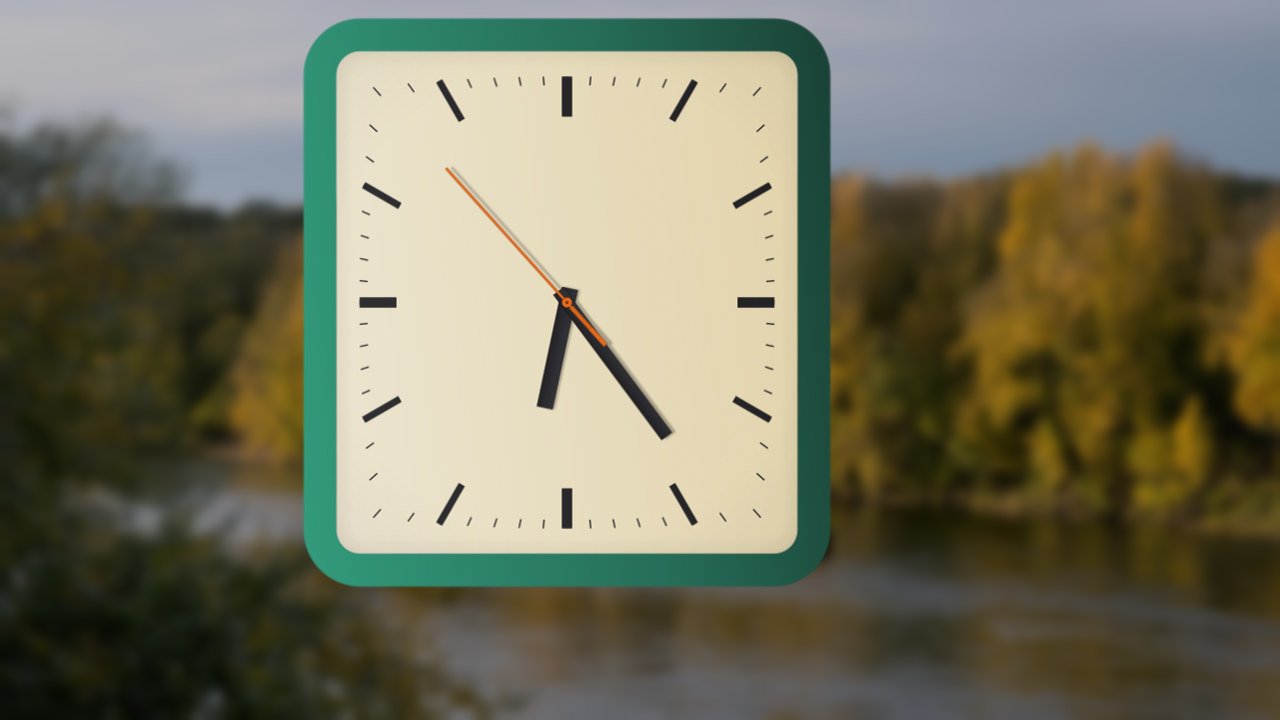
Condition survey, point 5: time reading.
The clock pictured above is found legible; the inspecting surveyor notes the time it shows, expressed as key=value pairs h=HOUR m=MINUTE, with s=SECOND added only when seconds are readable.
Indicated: h=6 m=23 s=53
